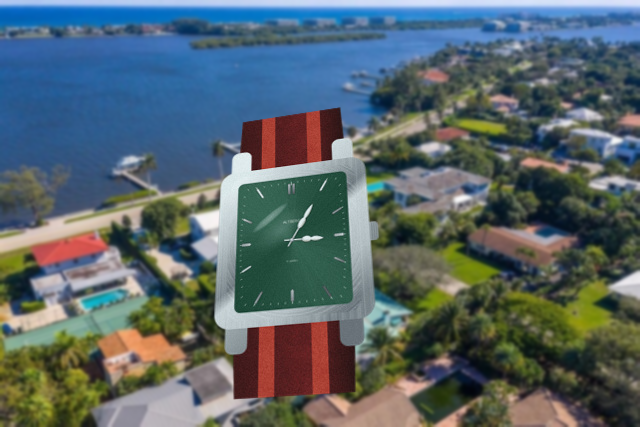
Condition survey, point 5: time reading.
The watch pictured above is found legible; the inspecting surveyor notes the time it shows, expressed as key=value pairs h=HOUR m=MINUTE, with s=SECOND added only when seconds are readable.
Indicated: h=3 m=5
